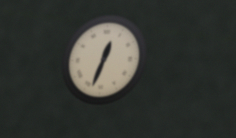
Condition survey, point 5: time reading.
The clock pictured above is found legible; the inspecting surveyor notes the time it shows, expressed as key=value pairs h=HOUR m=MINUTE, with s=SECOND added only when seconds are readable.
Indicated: h=12 m=33
